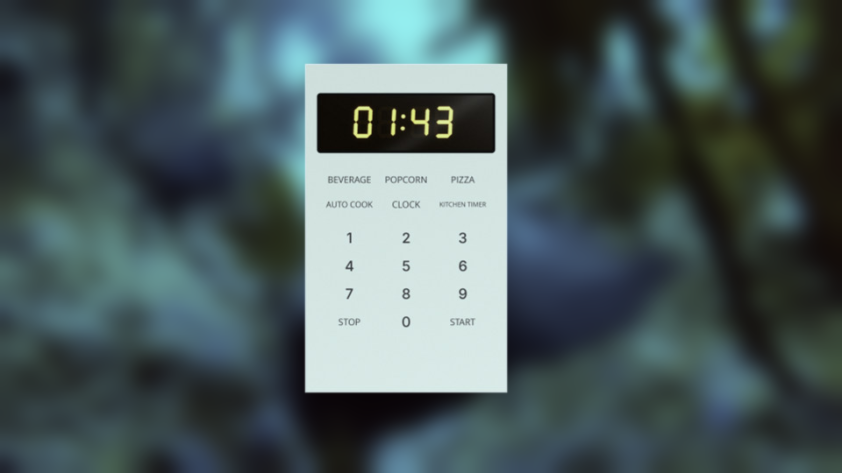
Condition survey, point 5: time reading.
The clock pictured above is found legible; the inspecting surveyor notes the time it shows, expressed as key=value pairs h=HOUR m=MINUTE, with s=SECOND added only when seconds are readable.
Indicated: h=1 m=43
